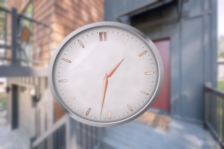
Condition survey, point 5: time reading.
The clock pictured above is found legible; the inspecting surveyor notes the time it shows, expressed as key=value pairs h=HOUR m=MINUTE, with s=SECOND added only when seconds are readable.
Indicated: h=1 m=32
